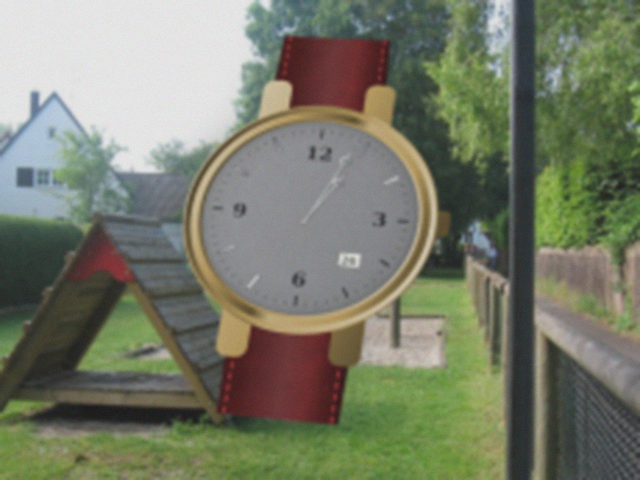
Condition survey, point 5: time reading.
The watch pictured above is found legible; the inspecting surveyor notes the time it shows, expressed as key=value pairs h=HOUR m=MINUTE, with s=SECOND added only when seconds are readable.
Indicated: h=1 m=4
